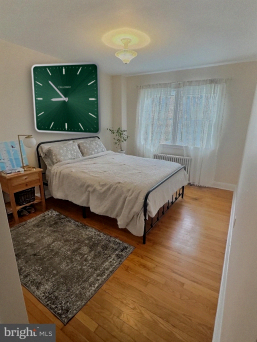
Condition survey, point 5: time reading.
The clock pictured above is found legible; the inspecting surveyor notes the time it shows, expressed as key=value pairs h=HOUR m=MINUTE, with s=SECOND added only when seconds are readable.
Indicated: h=8 m=53
